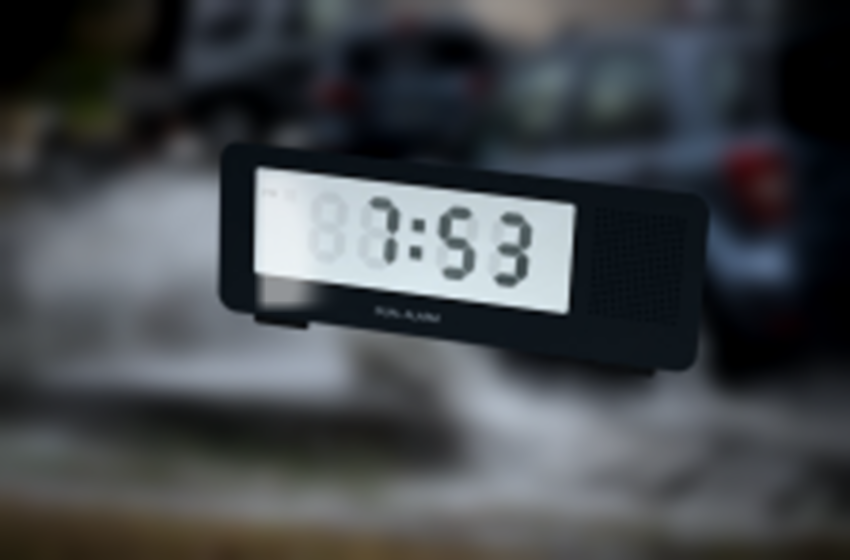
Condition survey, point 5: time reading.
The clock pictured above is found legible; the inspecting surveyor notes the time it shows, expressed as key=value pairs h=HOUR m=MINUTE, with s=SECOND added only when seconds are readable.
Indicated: h=7 m=53
